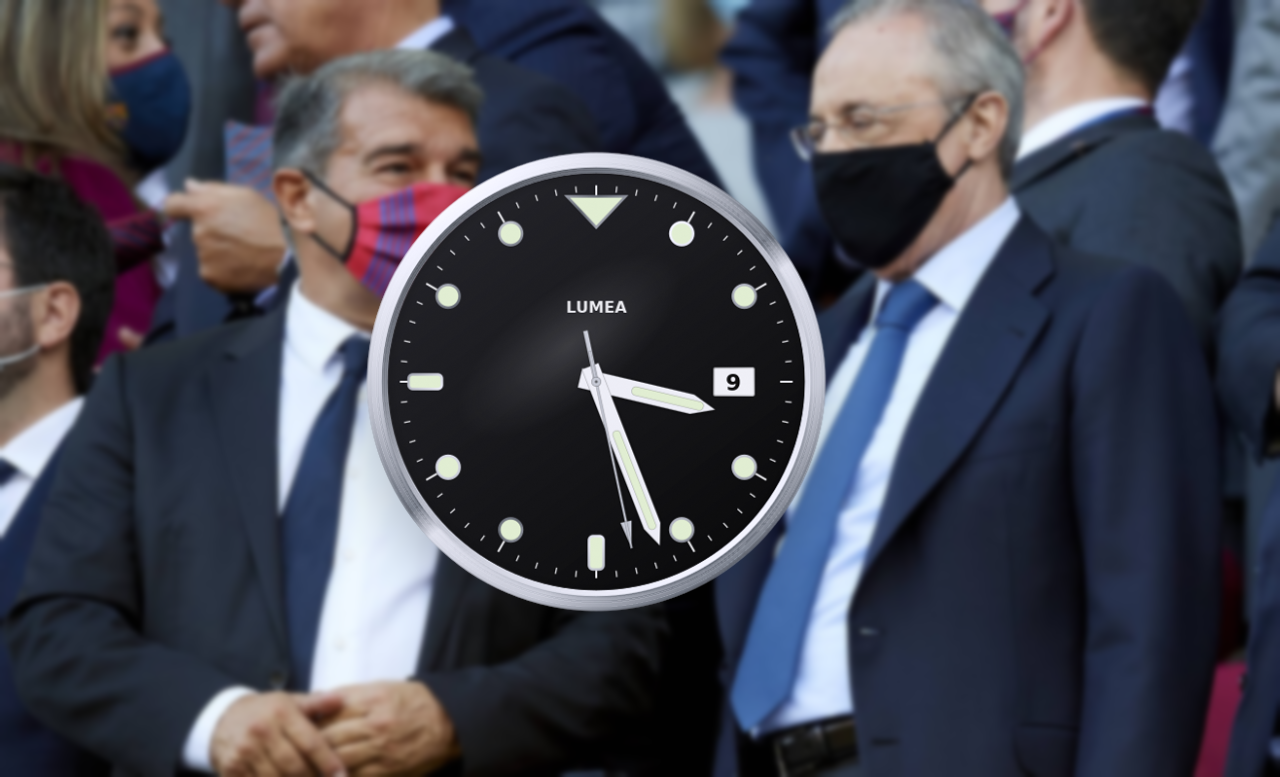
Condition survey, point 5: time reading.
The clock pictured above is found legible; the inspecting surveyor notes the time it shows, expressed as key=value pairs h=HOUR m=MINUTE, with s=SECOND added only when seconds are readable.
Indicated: h=3 m=26 s=28
